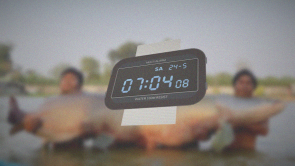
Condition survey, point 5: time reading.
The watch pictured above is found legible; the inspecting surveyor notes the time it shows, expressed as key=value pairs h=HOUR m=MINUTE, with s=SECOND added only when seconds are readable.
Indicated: h=7 m=4 s=8
